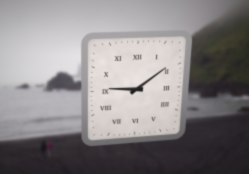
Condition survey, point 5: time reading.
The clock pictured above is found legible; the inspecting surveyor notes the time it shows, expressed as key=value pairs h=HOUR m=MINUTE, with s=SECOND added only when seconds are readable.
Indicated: h=9 m=9
